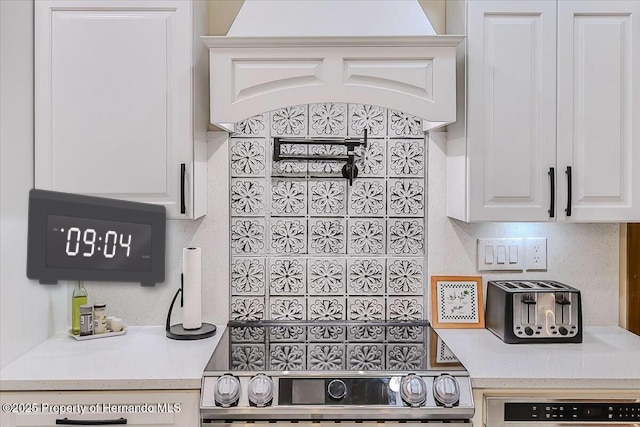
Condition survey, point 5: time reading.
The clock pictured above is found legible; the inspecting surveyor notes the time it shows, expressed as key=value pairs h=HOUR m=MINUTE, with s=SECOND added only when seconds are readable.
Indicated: h=9 m=4
